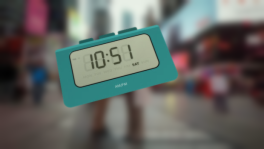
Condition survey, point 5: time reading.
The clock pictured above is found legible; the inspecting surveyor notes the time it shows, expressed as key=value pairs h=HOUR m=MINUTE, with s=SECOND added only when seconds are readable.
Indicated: h=10 m=51
